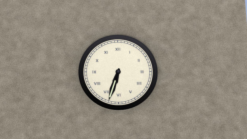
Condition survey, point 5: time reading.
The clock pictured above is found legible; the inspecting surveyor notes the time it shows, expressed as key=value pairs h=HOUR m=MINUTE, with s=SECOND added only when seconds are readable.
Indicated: h=6 m=33
